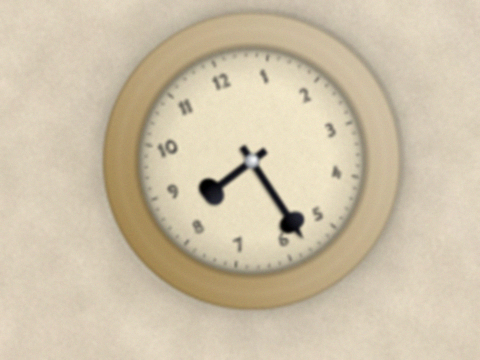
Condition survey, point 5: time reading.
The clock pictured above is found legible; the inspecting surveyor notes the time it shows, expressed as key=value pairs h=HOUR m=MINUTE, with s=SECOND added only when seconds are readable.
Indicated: h=8 m=28
